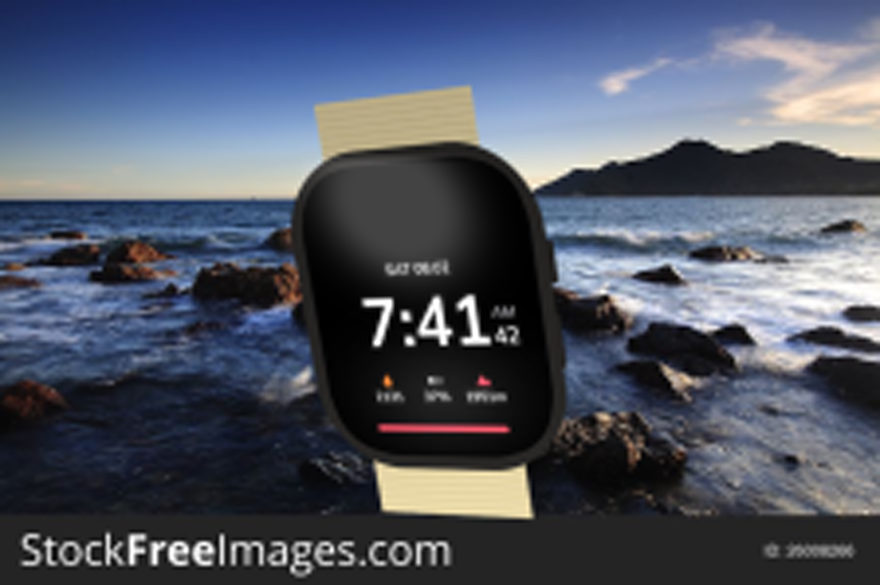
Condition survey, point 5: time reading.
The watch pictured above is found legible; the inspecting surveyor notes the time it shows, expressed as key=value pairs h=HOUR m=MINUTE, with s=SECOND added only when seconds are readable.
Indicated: h=7 m=41
